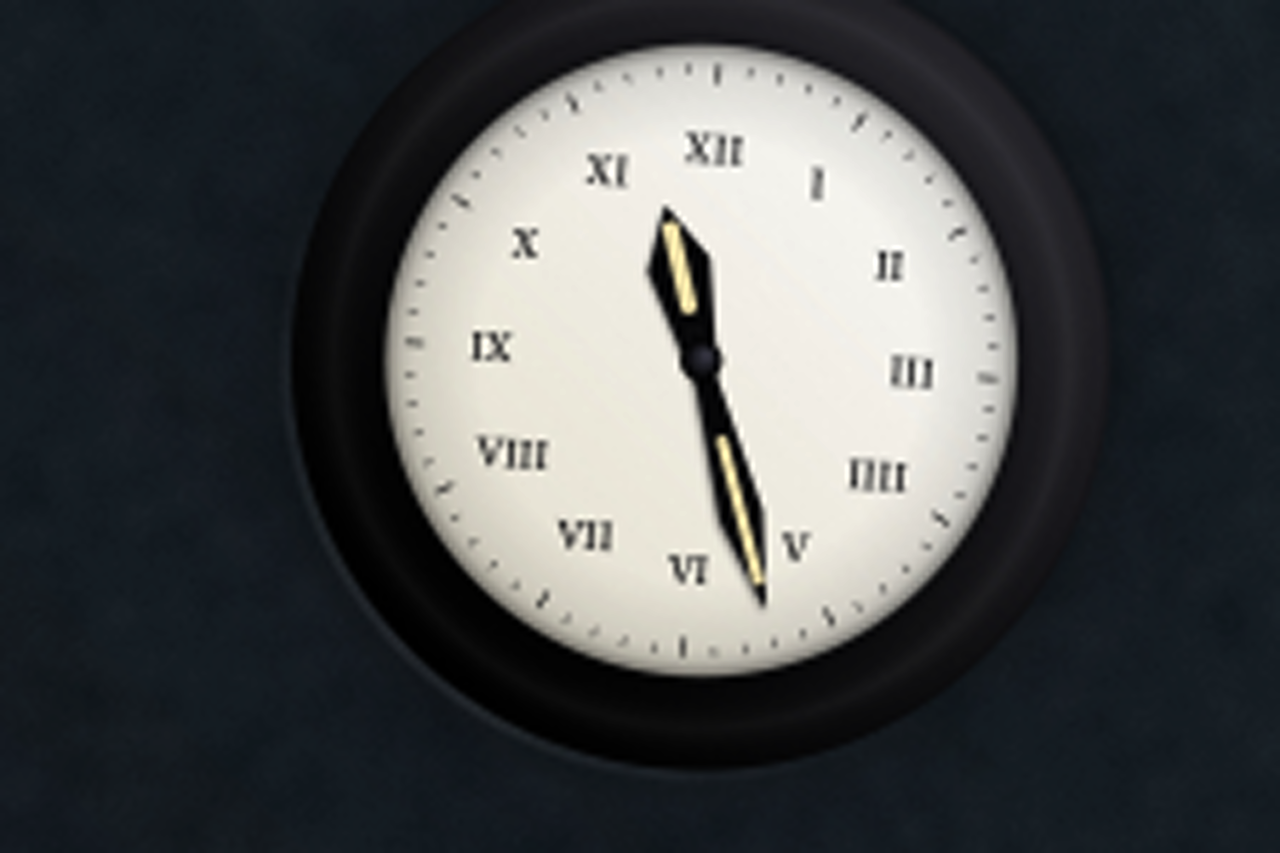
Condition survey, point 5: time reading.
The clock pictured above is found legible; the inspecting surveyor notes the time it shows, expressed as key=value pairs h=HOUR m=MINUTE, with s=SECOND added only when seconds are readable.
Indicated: h=11 m=27
